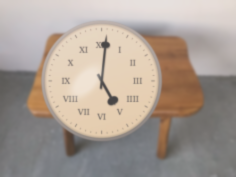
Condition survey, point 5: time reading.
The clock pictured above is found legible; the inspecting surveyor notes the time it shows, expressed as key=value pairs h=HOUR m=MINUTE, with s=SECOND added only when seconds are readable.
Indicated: h=5 m=1
